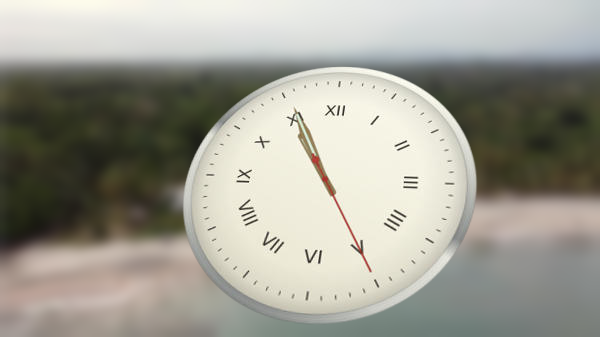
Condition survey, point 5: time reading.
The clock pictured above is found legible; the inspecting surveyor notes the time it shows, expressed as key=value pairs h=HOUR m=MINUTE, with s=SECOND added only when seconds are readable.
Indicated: h=10 m=55 s=25
